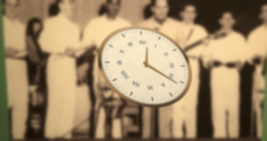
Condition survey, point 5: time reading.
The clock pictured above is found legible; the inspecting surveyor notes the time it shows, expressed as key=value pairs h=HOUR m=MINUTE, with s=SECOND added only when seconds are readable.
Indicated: h=12 m=21
